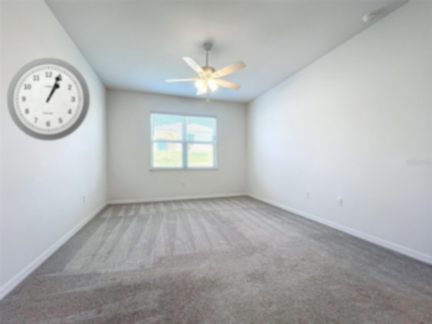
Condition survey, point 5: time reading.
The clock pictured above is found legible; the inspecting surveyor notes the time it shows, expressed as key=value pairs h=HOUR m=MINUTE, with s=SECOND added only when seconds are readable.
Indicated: h=1 m=4
